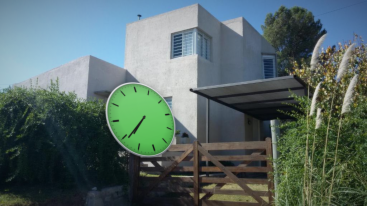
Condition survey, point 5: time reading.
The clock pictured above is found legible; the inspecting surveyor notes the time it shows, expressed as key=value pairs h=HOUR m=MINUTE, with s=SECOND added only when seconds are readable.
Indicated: h=7 m=39
